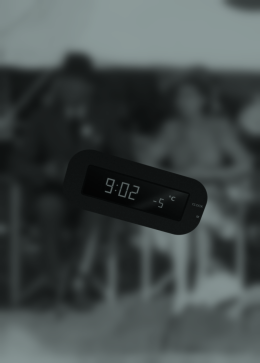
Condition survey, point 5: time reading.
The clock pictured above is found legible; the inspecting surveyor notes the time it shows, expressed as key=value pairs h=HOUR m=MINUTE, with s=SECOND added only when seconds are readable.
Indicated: h=9 m=2
